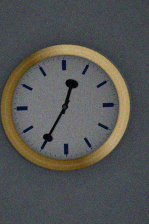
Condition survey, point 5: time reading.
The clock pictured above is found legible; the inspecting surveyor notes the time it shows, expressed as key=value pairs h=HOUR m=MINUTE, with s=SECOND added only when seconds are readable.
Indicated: h=12 m=35
